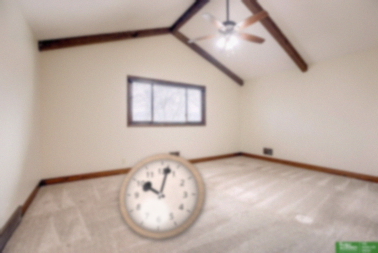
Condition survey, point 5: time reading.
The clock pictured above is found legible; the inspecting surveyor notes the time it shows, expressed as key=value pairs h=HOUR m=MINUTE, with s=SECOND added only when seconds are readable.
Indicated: h=10 m=2
